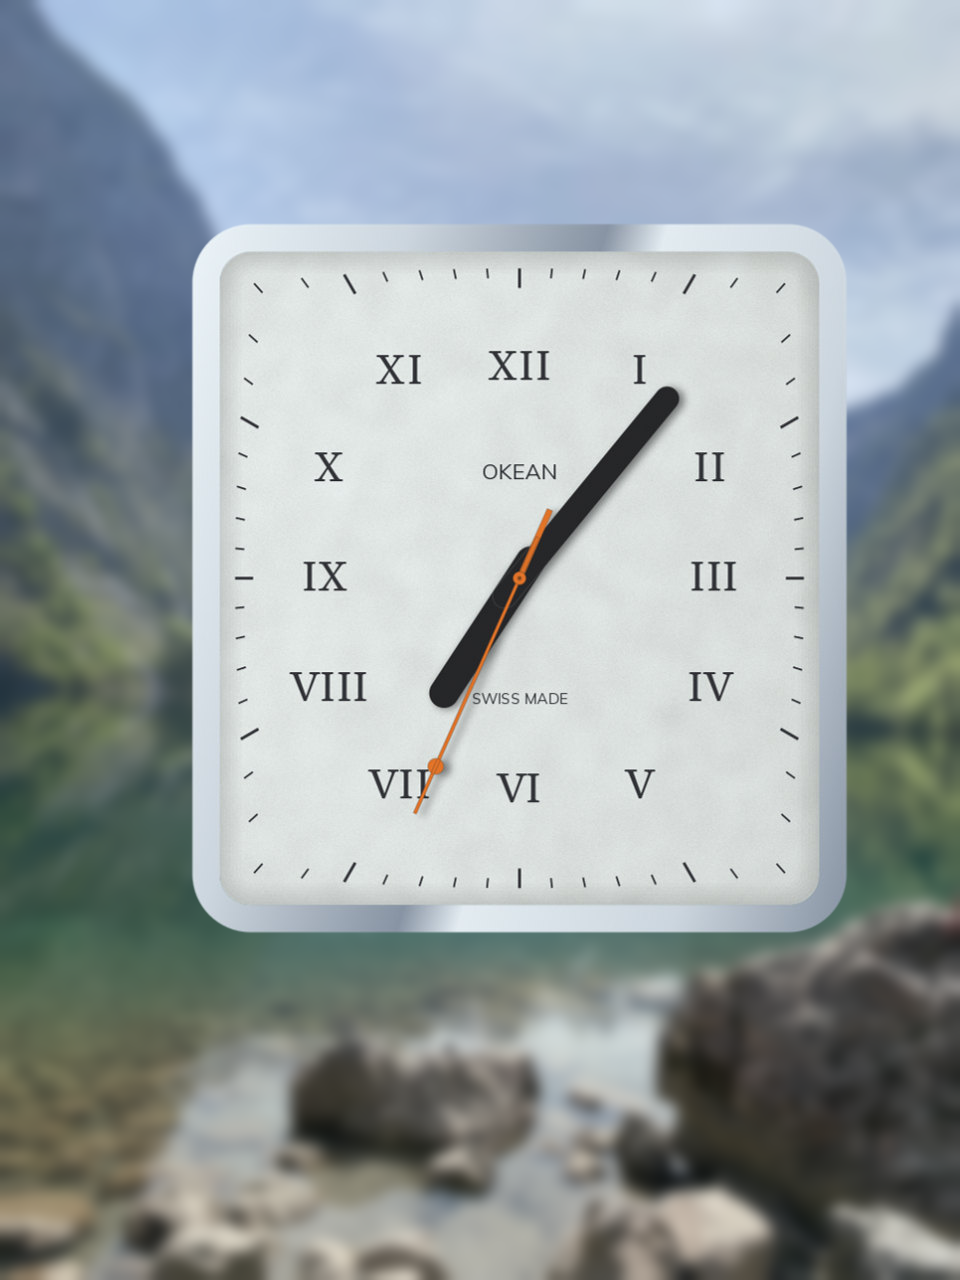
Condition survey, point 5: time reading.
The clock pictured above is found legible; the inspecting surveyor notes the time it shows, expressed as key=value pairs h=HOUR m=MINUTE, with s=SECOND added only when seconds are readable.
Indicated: h=7 m=6 s=34
